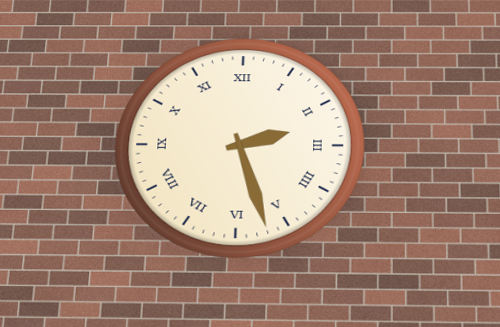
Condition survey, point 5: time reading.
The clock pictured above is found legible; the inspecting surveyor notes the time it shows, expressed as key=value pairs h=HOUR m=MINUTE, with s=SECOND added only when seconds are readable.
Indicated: h=2 m=27
